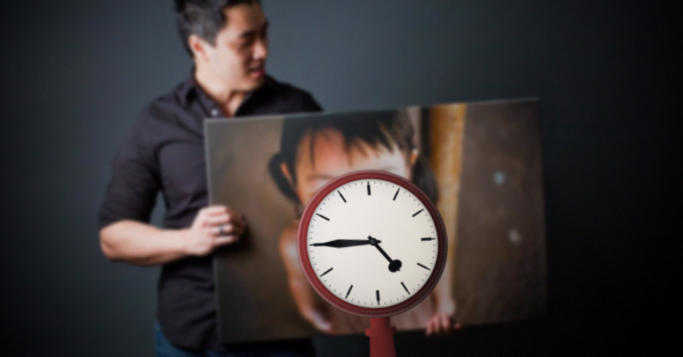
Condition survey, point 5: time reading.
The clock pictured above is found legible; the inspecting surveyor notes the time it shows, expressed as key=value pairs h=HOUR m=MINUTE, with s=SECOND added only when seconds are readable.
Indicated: h=4 m=45
